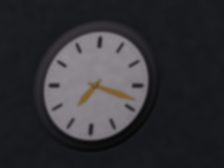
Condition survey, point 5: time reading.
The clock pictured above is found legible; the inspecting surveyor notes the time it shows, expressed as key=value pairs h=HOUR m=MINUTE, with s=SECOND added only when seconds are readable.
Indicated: h=7 m=18
